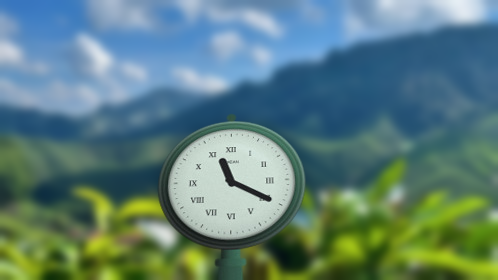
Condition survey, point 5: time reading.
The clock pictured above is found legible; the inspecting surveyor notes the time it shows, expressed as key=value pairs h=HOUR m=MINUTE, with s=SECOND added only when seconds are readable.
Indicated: h=11 m=20
